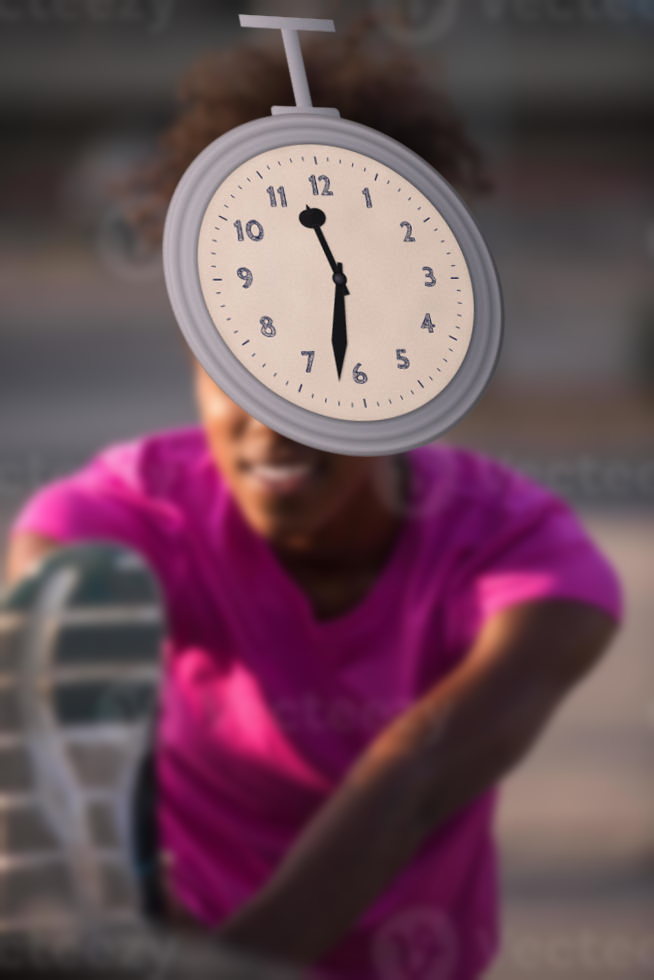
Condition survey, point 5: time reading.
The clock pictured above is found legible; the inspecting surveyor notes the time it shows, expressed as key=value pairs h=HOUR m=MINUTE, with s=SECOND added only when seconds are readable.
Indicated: h=11 m=32
